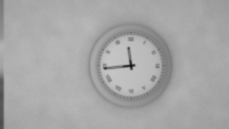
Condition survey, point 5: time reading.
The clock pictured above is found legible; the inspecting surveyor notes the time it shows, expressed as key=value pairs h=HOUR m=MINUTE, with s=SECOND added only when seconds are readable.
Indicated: h=11 m=44
